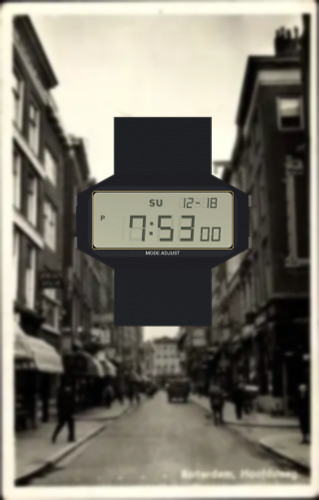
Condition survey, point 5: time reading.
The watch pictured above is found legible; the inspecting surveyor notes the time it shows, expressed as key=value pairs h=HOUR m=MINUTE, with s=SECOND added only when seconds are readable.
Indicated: h=7 m=53 s=0
